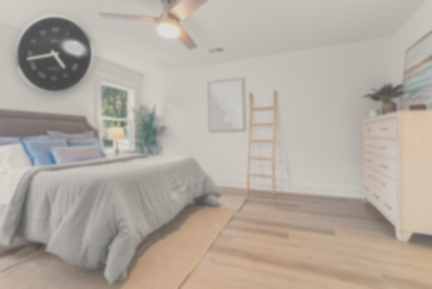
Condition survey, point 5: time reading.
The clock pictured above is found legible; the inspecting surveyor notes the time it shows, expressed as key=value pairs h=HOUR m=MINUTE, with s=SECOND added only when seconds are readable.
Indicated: h=4 m=43
